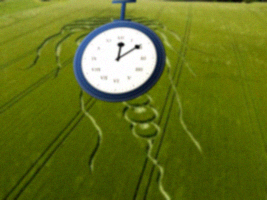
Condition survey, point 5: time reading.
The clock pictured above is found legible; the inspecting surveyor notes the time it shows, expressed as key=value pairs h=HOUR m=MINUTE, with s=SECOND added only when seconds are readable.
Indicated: h=12 m=9
